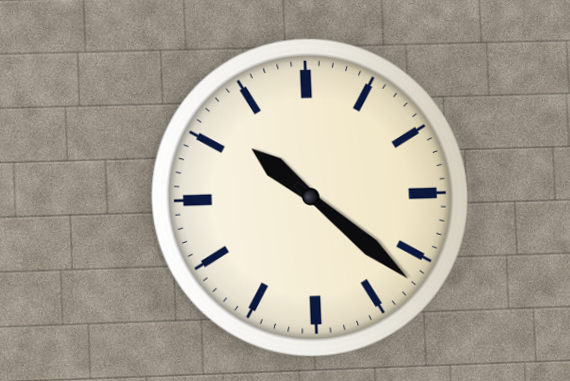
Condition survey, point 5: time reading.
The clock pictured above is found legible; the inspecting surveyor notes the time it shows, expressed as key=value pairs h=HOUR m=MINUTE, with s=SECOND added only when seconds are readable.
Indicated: h=10 m=22
